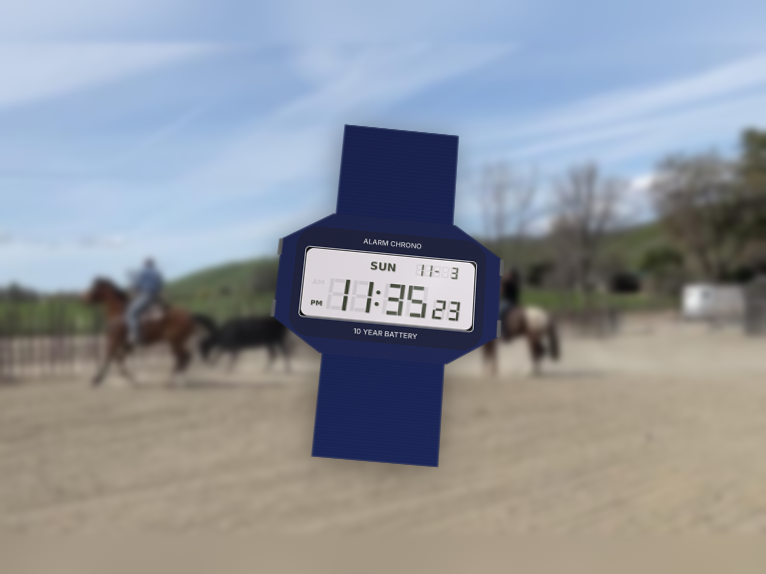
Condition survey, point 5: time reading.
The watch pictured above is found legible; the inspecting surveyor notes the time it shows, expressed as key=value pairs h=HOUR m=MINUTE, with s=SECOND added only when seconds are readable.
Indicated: h=11 m=35 s=23
